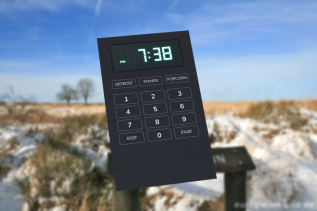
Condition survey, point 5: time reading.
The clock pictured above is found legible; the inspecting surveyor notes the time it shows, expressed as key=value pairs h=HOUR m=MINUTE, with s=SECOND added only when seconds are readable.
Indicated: h=7 m=38
